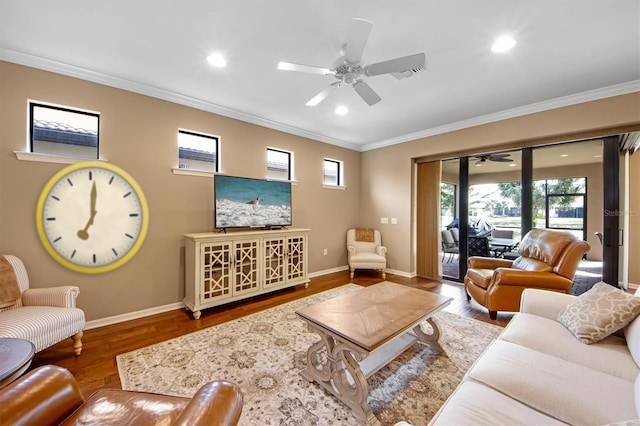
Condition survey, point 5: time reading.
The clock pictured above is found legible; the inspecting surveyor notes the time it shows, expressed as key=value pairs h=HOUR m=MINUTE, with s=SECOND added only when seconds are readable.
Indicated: h=7 m=1
